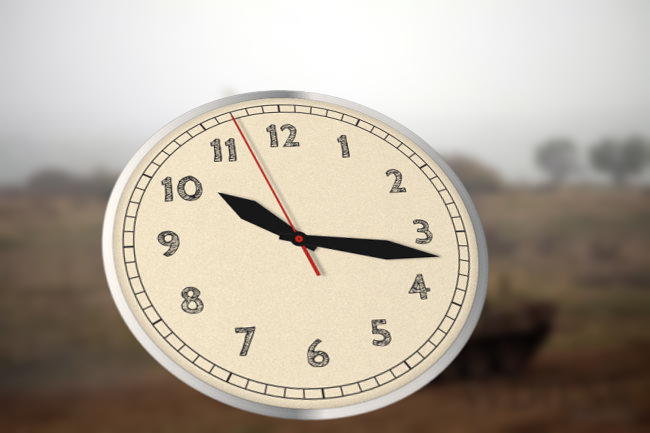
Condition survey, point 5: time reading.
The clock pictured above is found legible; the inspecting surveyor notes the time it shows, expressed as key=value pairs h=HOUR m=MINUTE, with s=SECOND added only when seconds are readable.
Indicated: h=10 m=16 s=57
